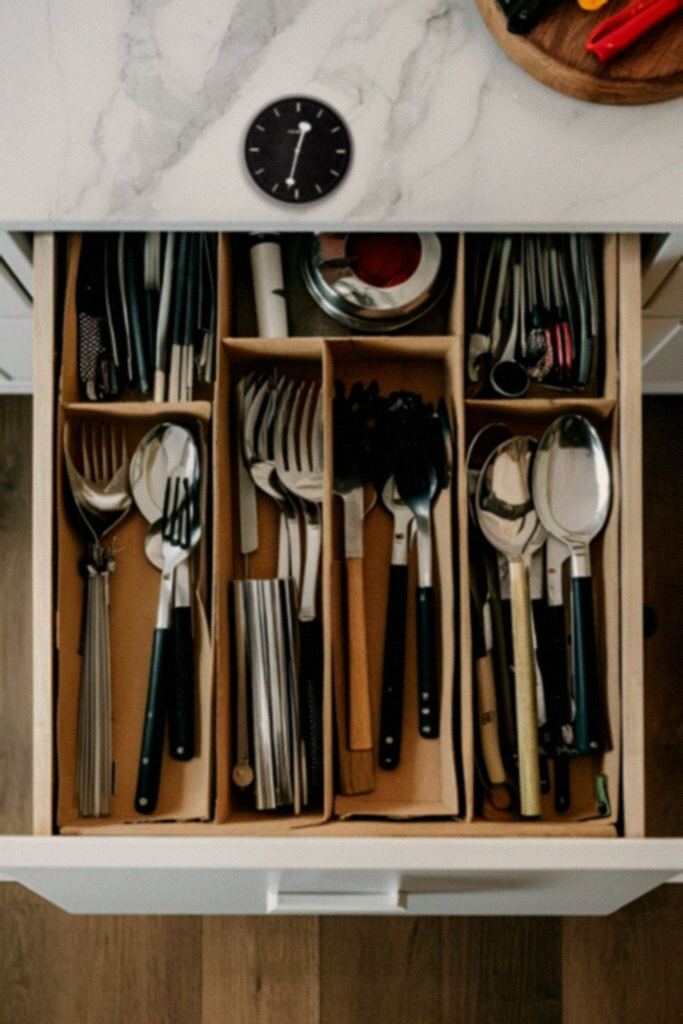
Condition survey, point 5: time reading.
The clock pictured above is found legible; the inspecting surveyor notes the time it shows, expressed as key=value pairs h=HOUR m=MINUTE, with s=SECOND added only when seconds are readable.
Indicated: h=12 m=32
